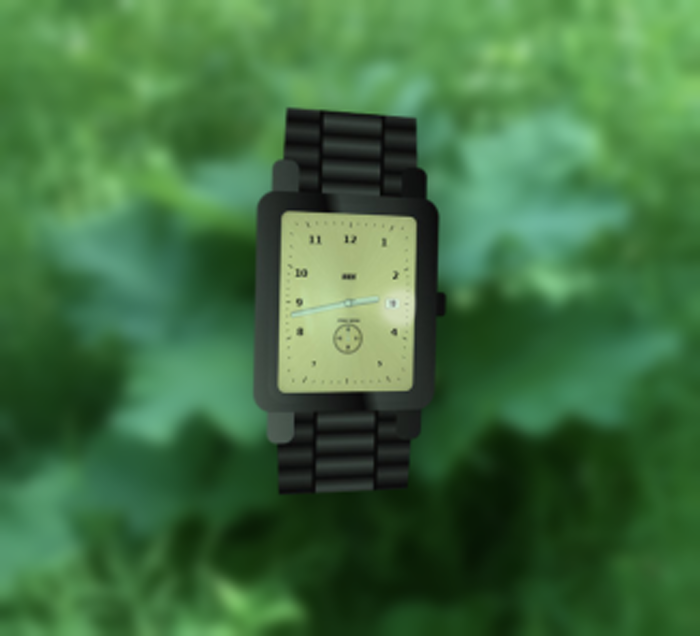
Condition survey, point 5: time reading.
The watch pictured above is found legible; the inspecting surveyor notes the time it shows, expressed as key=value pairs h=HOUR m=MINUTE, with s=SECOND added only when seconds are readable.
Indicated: h=2 m=43
